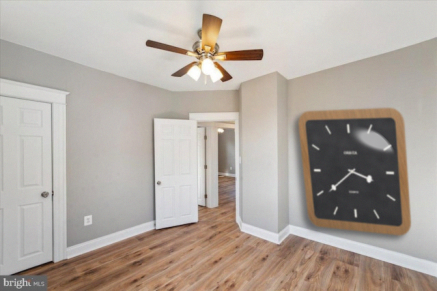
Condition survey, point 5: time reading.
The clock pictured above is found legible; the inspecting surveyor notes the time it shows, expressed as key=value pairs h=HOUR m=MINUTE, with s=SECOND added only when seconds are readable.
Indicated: h=3 m=39
